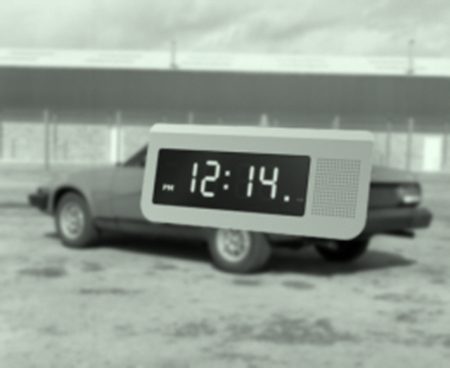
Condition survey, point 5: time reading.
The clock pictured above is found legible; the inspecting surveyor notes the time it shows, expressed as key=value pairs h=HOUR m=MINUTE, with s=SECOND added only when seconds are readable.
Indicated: h=12 m=14
